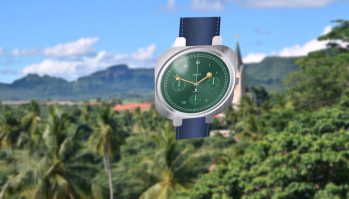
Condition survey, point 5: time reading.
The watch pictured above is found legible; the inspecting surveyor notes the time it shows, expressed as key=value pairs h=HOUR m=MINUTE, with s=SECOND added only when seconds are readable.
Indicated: h=1 m=49
